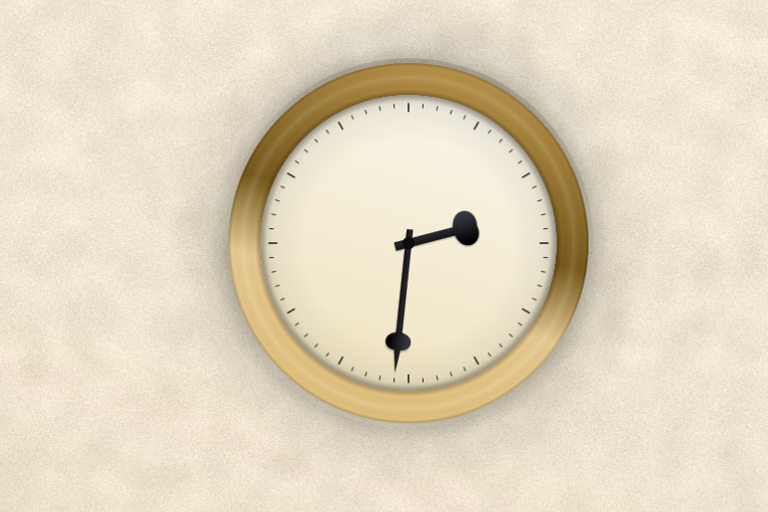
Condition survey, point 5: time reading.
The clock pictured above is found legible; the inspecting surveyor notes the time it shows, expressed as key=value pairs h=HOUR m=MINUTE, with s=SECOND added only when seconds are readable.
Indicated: h=2 m=31
